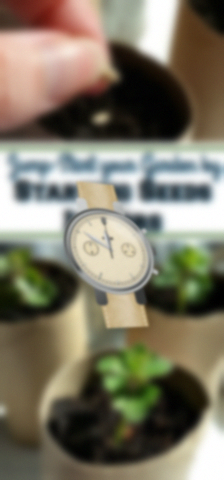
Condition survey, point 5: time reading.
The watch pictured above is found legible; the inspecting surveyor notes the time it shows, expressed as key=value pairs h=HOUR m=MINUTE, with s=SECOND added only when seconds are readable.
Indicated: h=11 m=51
